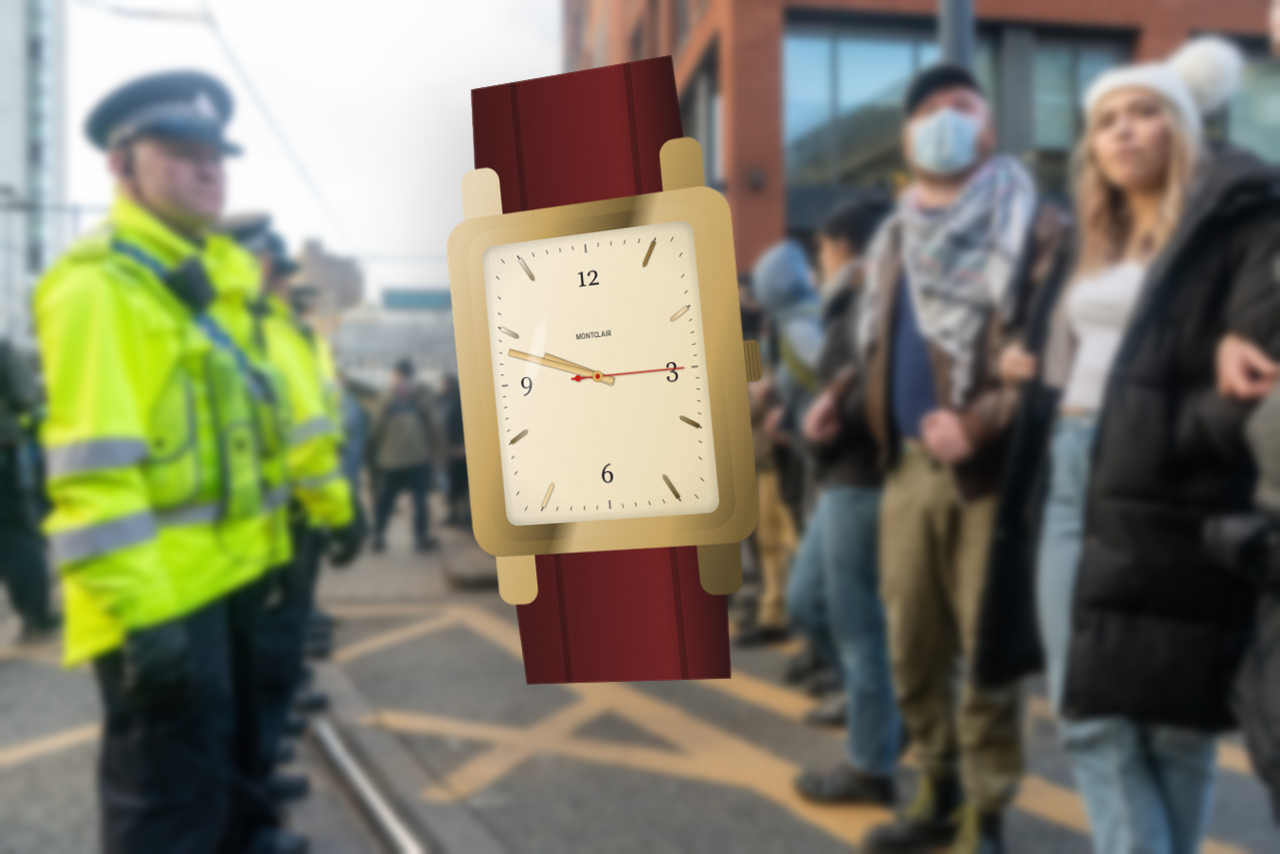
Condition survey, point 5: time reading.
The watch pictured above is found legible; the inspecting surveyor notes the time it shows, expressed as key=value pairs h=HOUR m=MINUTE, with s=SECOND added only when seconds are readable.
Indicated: h=9 m=48 s=15
